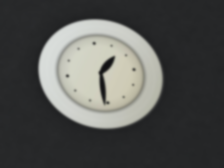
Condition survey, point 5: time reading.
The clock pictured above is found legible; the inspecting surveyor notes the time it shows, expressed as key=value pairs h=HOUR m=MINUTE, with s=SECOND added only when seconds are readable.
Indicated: h=1 m=31
